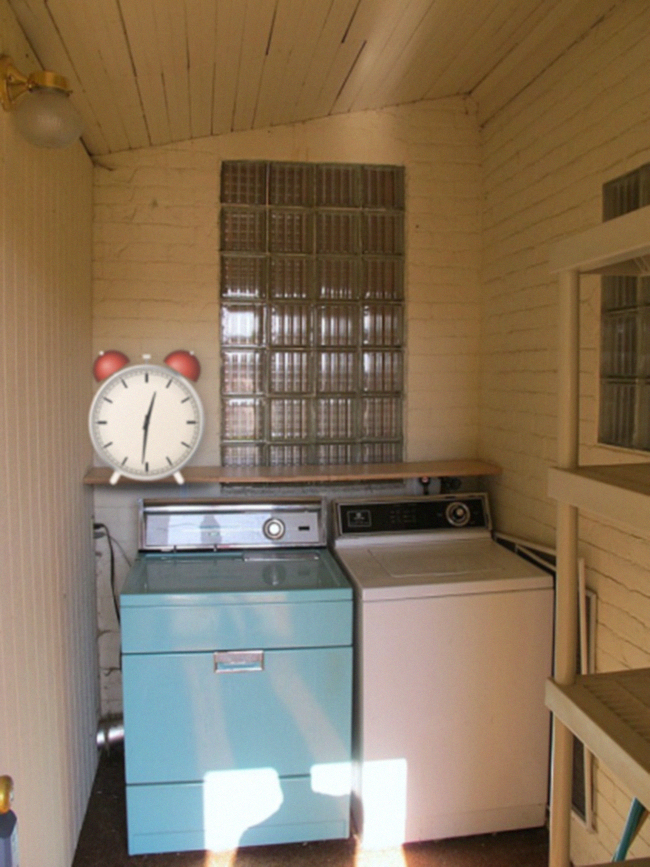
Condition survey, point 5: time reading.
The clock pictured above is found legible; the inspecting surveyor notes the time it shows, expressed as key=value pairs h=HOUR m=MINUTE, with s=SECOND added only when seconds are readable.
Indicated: h=12 m=31
